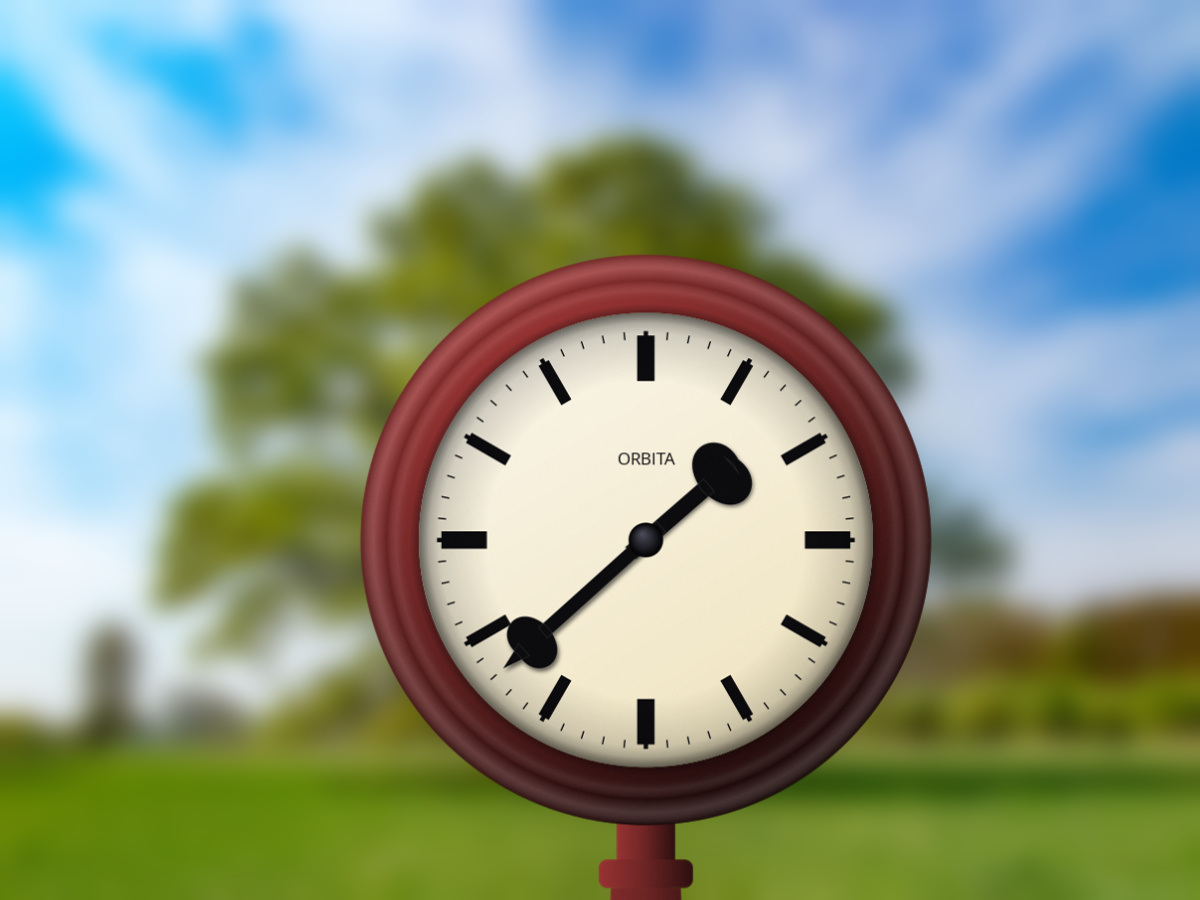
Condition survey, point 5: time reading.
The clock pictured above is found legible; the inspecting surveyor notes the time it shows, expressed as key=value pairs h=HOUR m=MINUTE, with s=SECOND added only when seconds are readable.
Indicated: h=1 m=38
